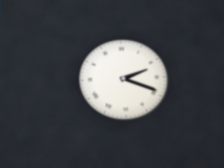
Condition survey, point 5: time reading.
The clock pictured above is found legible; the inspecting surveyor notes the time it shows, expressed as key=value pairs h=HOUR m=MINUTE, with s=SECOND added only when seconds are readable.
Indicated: h=2 m=19
